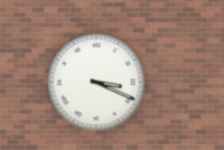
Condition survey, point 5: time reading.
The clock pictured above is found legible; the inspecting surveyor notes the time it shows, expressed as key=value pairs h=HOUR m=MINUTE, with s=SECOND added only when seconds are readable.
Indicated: h=3 m=19
